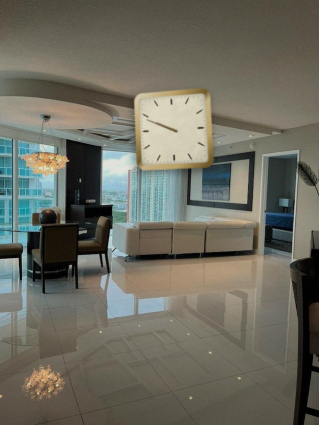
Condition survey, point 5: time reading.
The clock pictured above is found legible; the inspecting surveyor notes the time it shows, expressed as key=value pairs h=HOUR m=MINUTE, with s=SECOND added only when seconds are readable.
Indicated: h=9 m=49
